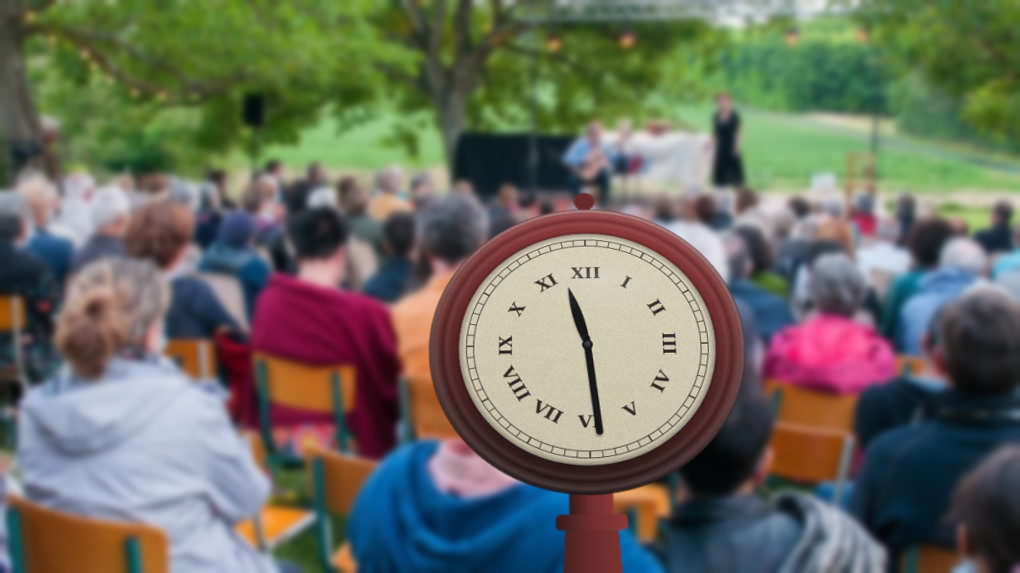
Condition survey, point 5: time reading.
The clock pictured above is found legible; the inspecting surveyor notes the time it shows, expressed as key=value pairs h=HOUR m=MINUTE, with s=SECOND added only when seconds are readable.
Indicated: h=11 m=29
